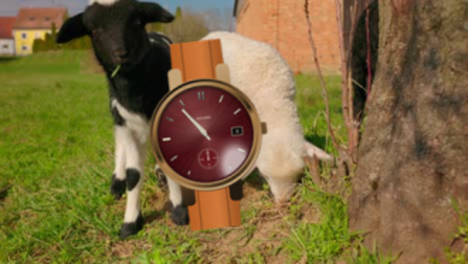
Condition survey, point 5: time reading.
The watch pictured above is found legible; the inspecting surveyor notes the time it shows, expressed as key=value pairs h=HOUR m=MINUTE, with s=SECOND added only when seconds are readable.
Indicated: h=10 m=54
